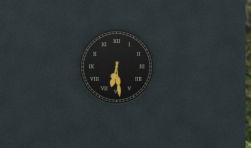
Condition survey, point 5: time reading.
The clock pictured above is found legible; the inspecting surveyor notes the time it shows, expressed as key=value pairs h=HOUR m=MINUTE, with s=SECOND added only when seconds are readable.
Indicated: h=6 m=29
